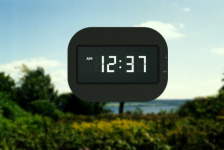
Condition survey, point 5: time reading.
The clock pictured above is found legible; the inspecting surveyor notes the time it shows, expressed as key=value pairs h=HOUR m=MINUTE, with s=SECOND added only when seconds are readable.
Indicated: h=12 m=37
